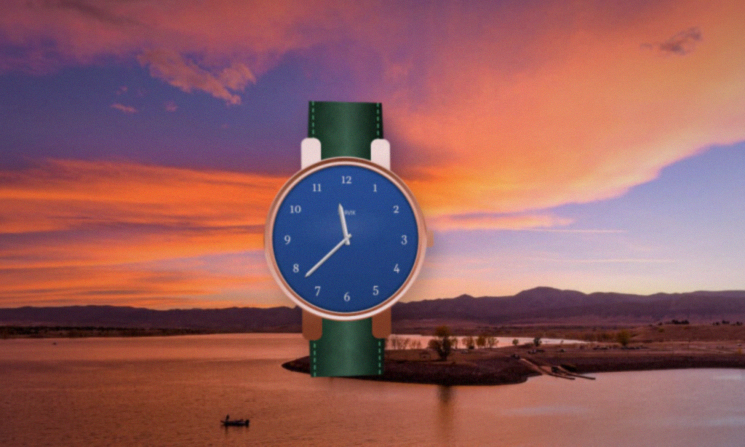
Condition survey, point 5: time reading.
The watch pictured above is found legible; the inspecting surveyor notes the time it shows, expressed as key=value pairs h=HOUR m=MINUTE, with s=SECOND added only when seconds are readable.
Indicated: h=11 m=38
